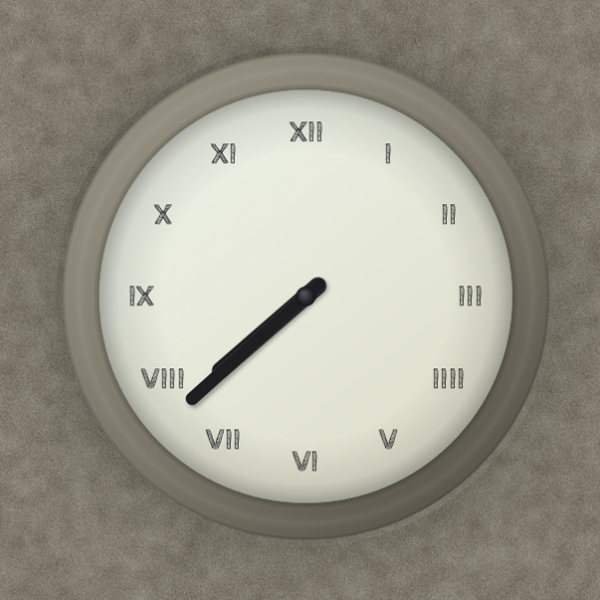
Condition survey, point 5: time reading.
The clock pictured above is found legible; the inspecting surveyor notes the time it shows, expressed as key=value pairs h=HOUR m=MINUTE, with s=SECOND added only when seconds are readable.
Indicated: h=7 m=38
